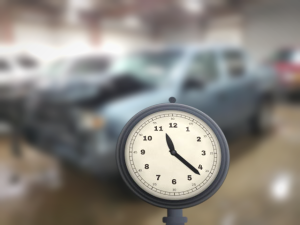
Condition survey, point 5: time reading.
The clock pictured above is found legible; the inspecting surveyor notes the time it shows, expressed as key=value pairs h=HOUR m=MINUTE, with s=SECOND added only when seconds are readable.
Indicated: h=11 m=22
